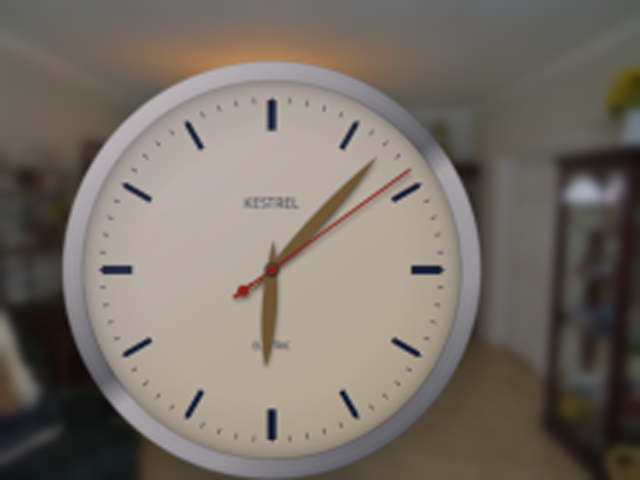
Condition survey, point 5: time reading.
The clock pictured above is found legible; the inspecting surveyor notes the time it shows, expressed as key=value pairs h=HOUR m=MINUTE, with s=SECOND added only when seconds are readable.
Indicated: h=6 m=7 s=9
